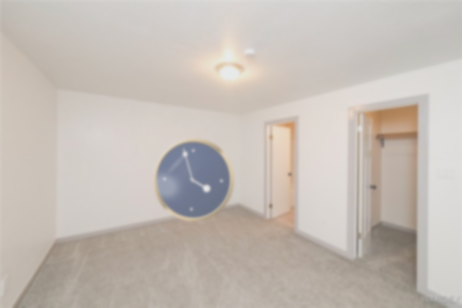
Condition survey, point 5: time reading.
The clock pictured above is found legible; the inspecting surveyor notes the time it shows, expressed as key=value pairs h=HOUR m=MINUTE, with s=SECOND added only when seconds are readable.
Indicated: h=3 m=57
